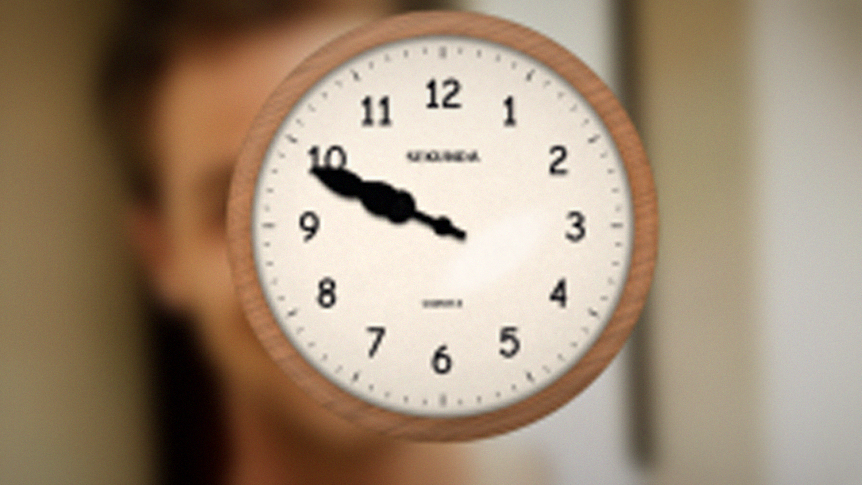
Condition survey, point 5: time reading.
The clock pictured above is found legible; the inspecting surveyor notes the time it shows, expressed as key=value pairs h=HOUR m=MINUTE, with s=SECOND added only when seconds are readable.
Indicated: h=9 m=49
